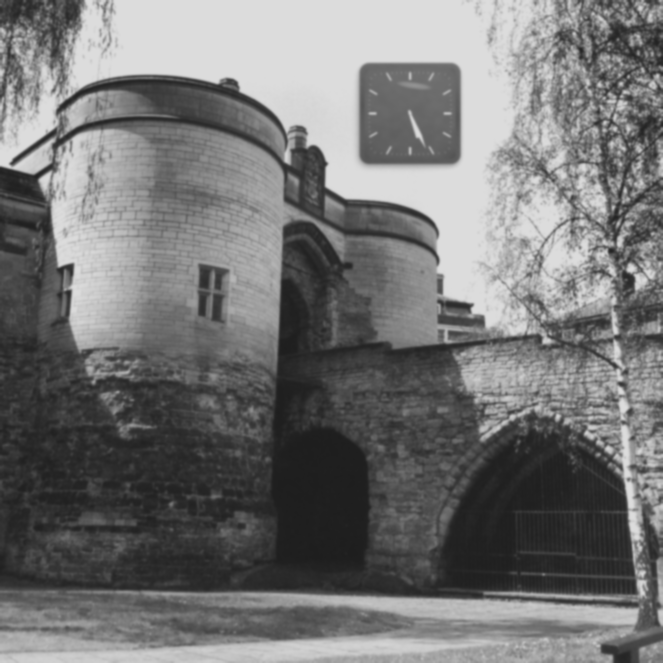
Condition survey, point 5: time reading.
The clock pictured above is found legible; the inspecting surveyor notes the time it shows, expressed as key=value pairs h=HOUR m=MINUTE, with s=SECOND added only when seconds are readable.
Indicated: h=5 m=26
